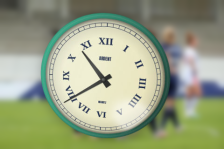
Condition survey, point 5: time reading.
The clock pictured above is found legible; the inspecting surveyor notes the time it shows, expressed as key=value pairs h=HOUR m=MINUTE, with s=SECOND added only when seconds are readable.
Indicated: h=10 m=39
